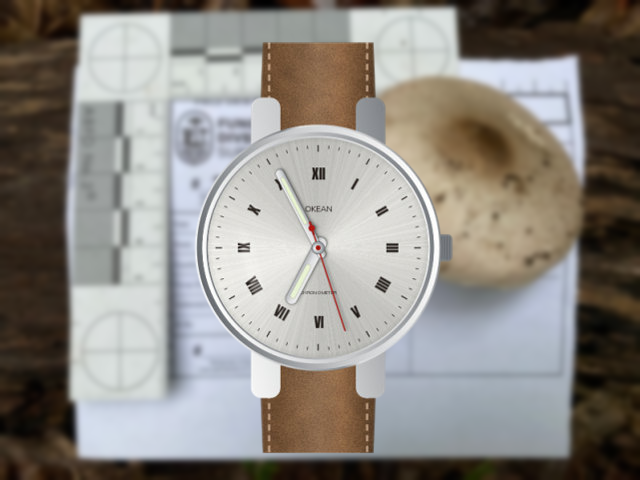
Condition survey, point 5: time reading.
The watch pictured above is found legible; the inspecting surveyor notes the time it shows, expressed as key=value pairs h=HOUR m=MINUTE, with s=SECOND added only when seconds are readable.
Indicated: h=6 m=55 s=27
